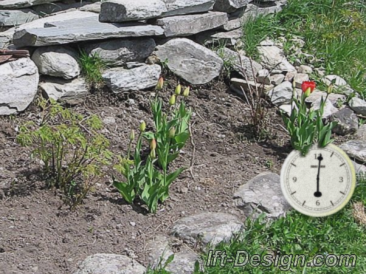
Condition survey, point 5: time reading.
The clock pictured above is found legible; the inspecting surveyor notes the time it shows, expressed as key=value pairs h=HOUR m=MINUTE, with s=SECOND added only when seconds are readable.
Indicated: h=6 m=1
